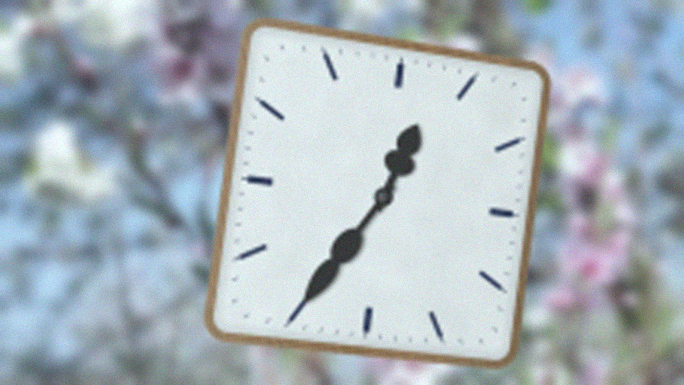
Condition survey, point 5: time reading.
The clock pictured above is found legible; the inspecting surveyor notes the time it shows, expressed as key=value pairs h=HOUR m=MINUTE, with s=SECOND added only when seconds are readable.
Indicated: h=12 m=35
